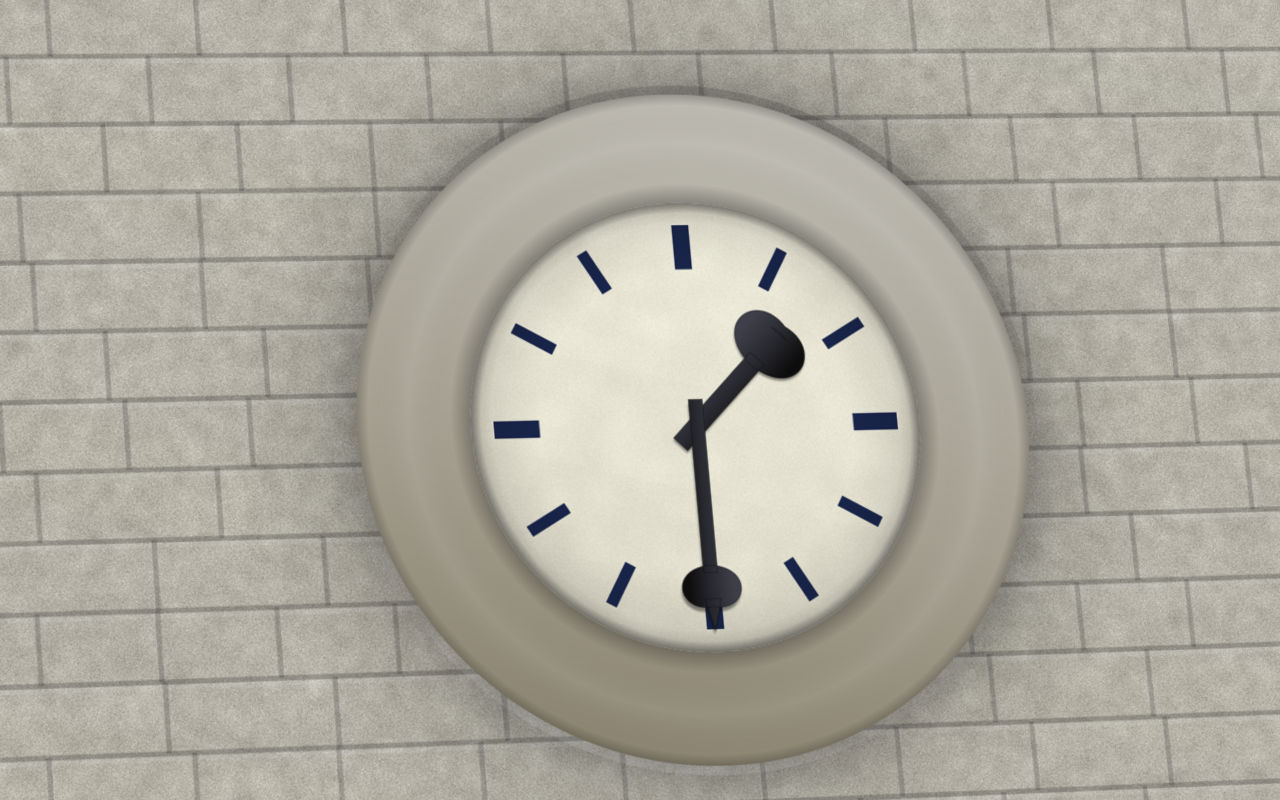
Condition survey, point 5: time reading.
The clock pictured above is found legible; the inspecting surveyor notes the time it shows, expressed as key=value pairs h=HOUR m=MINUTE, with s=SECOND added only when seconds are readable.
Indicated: h=1 m=30
